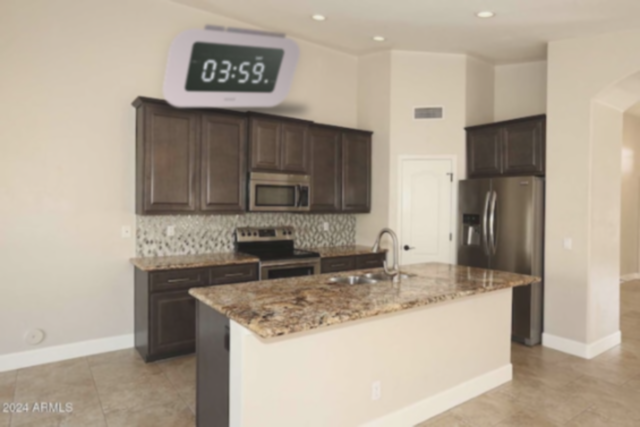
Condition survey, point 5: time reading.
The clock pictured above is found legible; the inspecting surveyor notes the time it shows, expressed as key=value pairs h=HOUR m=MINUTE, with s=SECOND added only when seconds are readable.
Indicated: h=3 m=59
